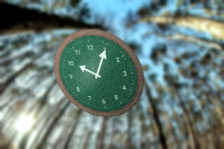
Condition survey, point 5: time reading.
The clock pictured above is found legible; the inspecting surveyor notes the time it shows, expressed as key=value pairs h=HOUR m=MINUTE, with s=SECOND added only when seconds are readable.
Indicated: h=10 m=5
